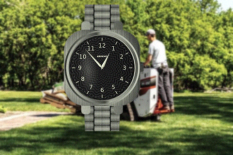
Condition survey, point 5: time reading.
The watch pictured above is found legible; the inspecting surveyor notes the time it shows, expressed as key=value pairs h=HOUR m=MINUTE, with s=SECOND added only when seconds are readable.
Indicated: h=12 m=53
